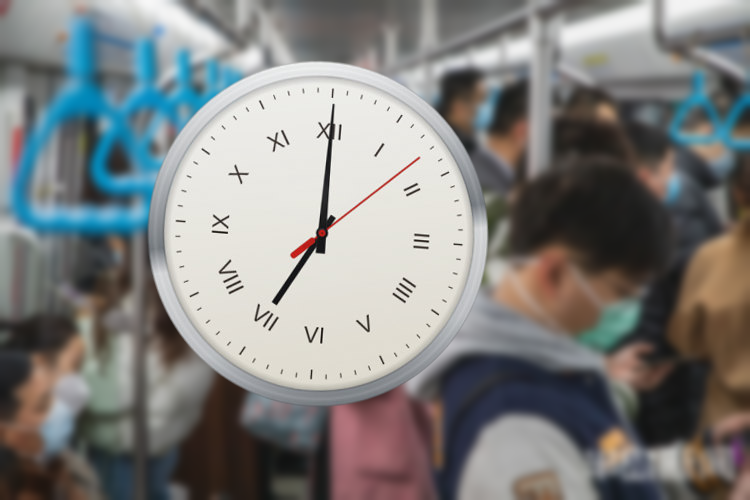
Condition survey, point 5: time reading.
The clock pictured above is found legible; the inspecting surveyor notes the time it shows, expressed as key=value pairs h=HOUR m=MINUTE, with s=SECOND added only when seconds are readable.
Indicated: h=7 m=0 s=8
